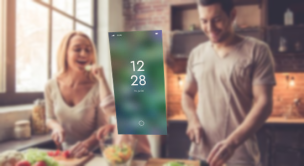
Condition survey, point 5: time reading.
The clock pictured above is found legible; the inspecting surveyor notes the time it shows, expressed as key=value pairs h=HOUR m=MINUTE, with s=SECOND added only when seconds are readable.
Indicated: h=12 m=28
